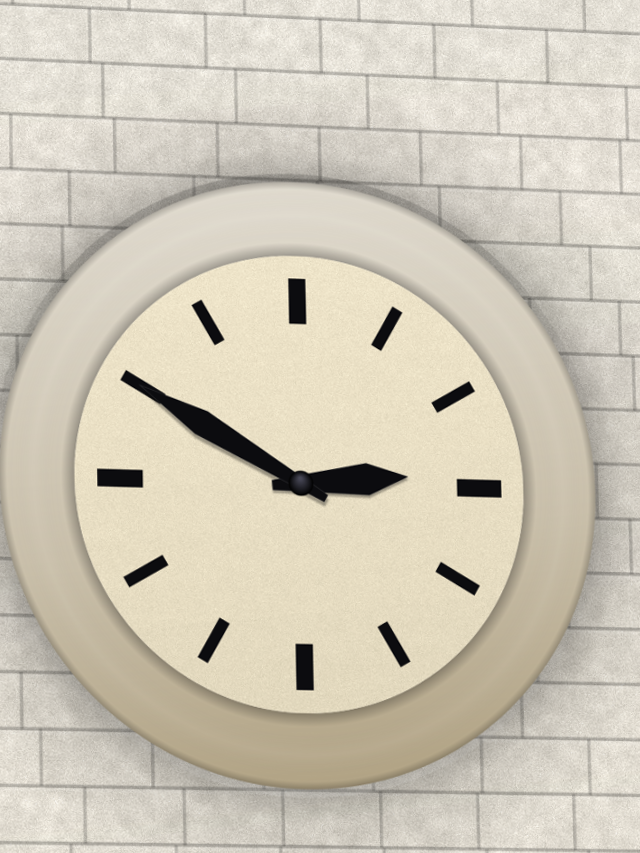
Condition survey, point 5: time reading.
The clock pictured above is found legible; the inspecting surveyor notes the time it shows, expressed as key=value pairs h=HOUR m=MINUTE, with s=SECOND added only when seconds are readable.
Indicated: h=2 m=50
